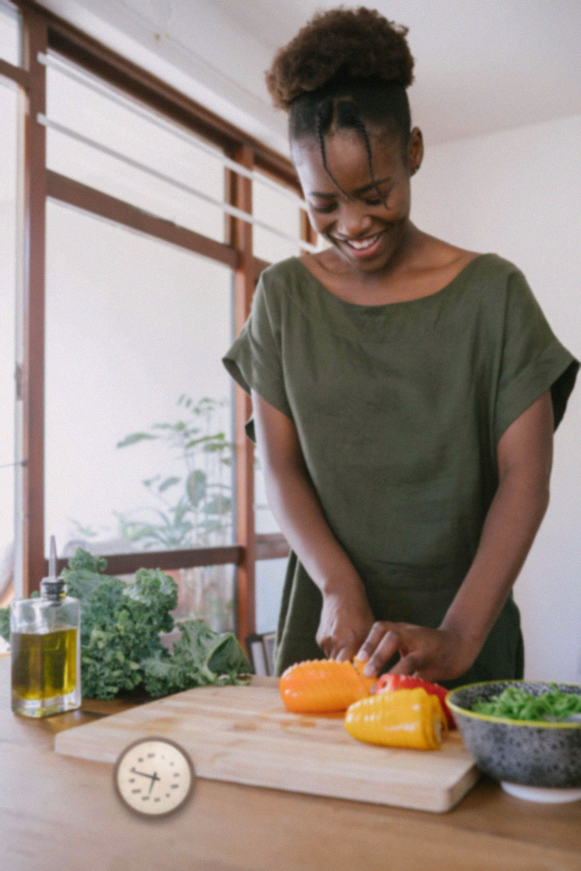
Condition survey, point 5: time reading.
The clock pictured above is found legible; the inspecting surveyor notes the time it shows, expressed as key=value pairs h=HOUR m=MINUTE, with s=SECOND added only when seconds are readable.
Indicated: h=6 m=49
